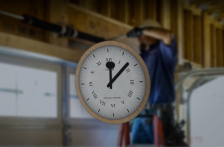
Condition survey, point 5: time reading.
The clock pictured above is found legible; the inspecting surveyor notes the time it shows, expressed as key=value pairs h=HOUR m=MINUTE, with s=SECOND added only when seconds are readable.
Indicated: h=12 m=8
